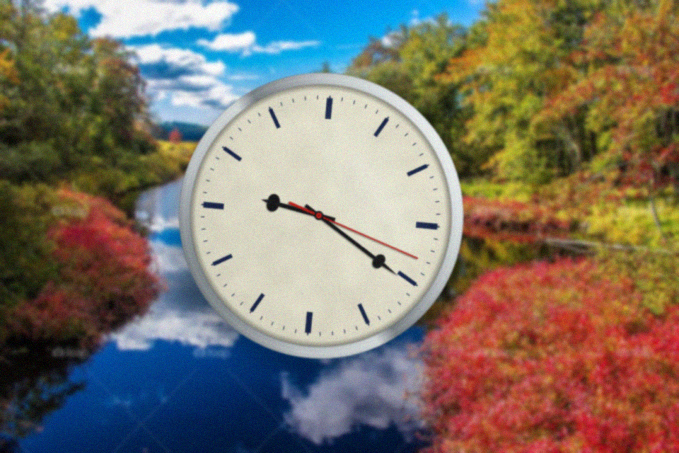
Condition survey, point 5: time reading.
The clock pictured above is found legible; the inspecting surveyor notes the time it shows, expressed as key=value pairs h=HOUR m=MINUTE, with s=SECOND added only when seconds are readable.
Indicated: h=9 m=20 s=18
